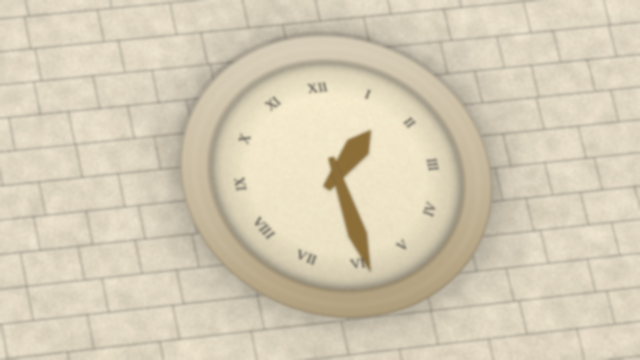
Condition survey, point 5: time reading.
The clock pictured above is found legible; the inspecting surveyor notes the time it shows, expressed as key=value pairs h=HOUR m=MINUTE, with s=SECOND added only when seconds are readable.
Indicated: h=1 m=29
